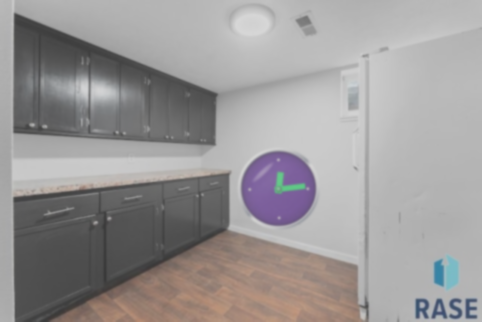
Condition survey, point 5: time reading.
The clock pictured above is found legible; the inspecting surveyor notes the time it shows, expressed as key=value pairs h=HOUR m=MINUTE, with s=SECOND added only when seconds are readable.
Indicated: h=12 m=14
